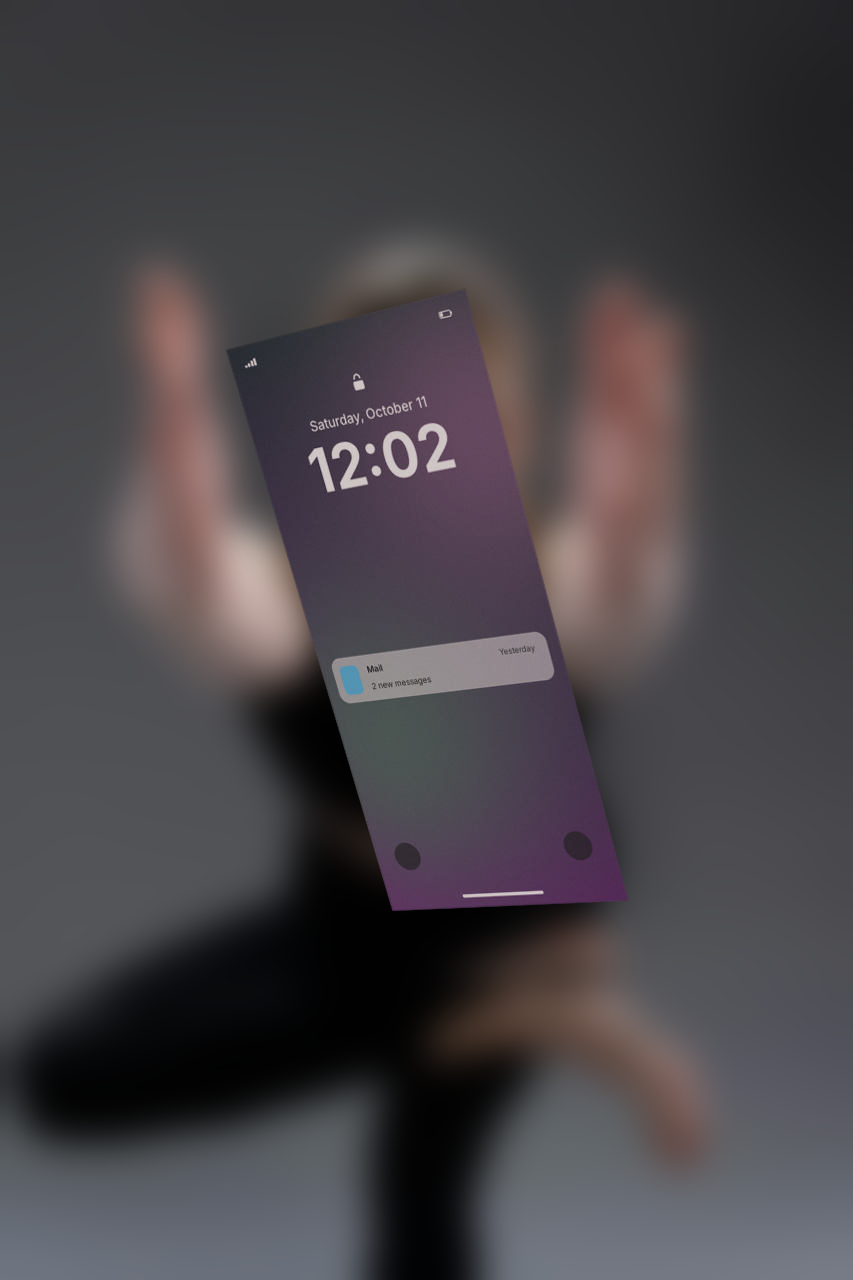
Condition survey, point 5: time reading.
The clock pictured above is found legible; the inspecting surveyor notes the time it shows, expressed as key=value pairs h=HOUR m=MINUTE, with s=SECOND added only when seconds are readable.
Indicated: h=12 m=2
